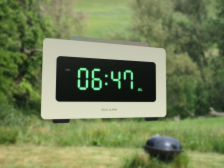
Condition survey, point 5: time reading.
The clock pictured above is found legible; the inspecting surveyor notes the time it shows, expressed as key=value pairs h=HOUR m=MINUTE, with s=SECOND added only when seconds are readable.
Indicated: h=6 m=47
